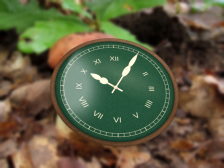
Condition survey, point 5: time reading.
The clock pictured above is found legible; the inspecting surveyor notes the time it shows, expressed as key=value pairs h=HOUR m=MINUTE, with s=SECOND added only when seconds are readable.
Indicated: h=10 m=5
